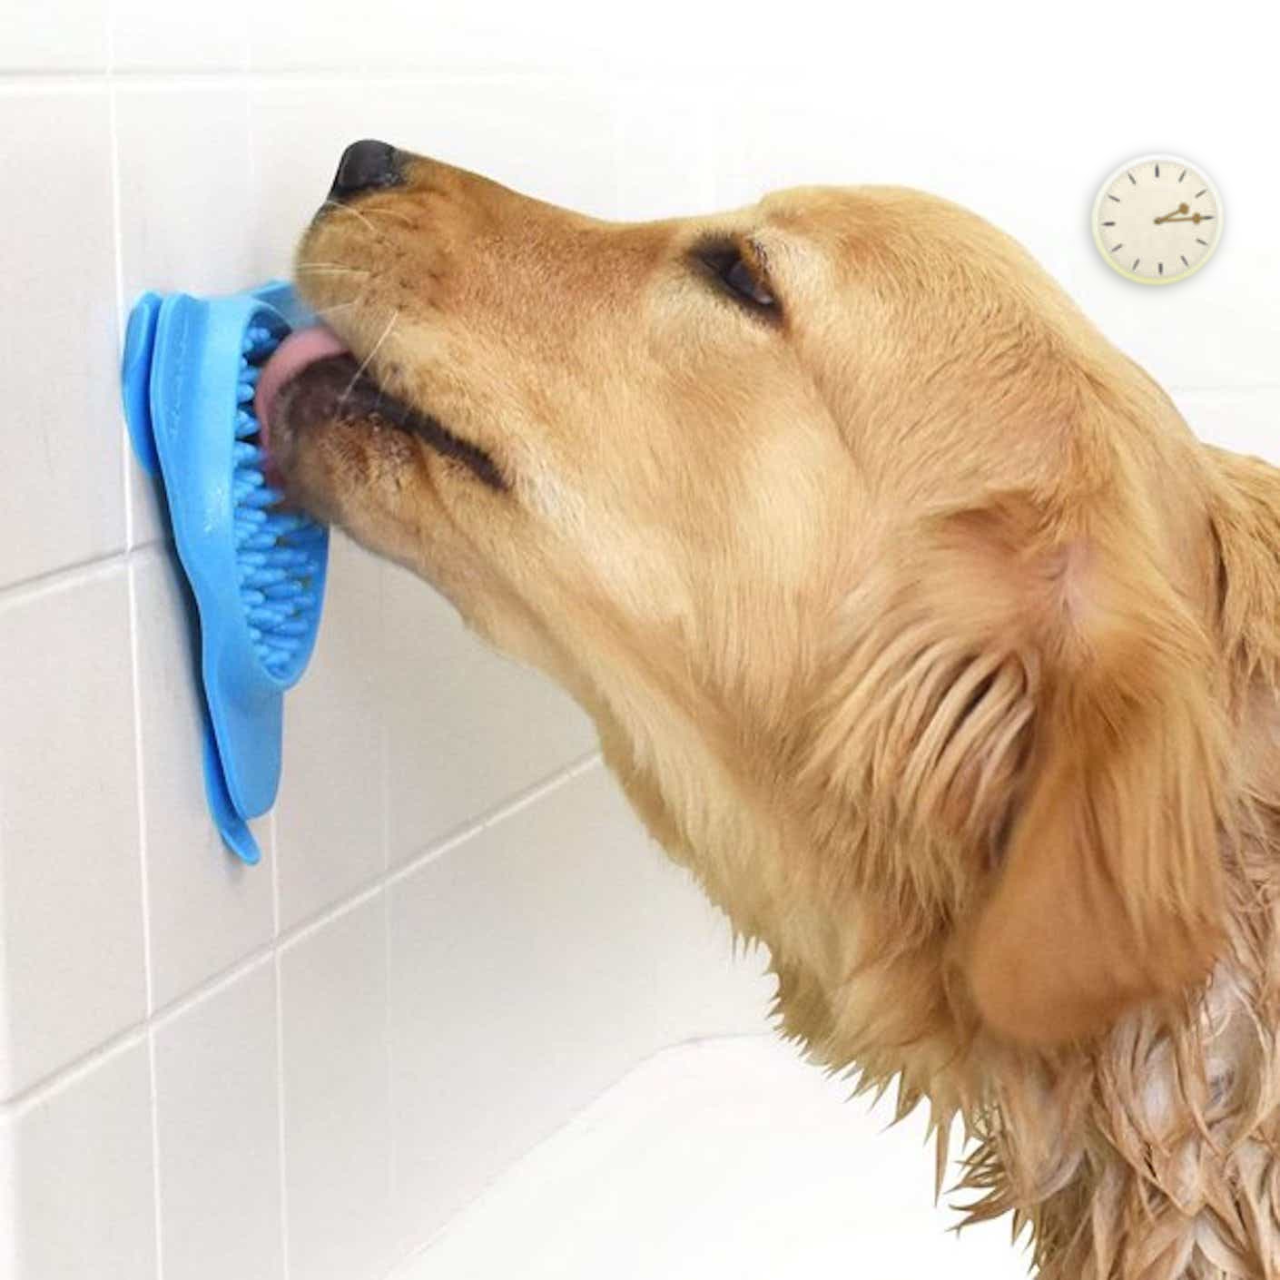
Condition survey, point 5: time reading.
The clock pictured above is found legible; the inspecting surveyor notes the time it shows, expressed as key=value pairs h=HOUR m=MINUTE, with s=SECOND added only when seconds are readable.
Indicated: h=2 m=15
